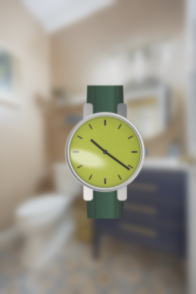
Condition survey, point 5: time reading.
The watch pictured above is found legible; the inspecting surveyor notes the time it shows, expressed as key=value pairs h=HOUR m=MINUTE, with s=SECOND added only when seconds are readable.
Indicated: h=10 m=21
